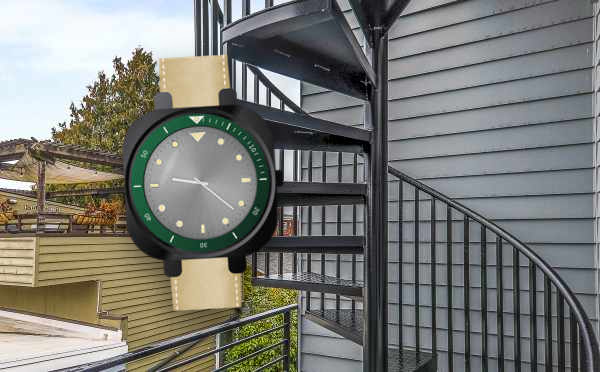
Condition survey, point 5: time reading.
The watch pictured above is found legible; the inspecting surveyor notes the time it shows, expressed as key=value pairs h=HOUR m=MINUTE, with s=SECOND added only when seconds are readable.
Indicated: h=9 m=22
